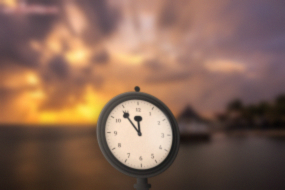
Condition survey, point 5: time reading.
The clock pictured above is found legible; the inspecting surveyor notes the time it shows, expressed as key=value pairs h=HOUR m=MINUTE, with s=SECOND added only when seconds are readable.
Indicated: h=11 m=54
